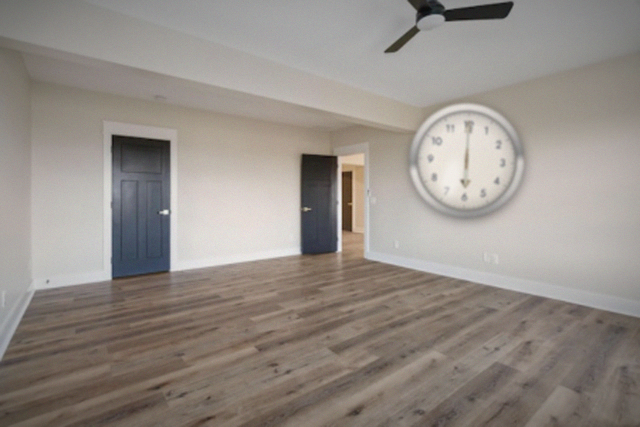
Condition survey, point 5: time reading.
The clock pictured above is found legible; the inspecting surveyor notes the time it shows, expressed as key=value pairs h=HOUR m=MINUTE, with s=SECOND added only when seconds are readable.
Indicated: h=6 m=0
